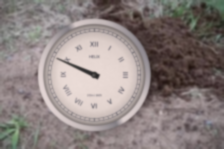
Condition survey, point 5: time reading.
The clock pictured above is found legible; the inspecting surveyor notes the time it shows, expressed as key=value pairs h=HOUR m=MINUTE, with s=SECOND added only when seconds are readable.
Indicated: h=9 m=49
